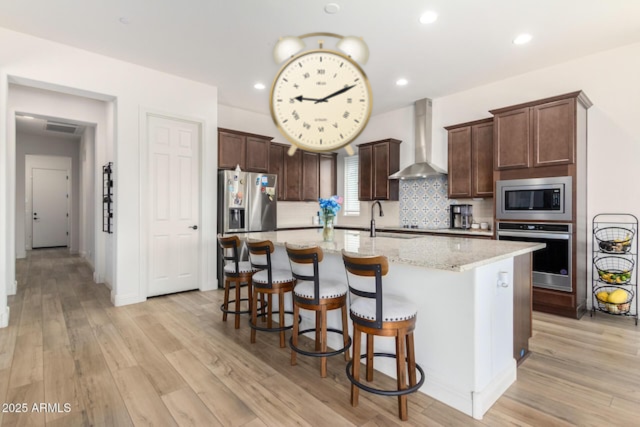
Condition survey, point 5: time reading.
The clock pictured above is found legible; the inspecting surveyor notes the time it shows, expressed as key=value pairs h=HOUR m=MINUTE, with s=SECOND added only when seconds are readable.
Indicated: h=9 m=11
